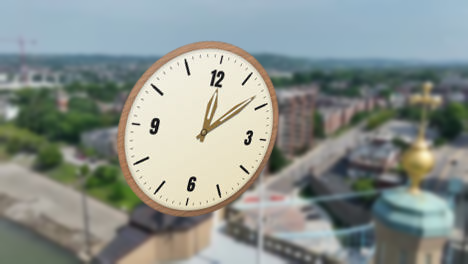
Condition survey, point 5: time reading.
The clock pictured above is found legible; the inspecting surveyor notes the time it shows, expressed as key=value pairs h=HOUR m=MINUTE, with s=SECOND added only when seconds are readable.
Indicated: h=12 m=8
